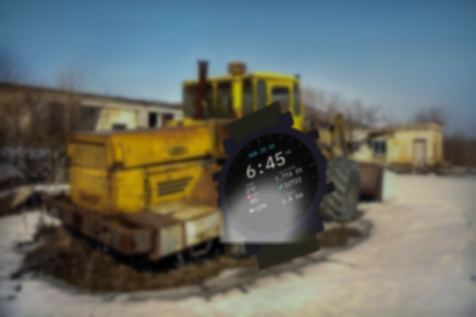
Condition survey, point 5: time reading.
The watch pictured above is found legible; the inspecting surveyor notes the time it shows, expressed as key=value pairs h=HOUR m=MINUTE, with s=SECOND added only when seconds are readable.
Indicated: h=6 m=45
